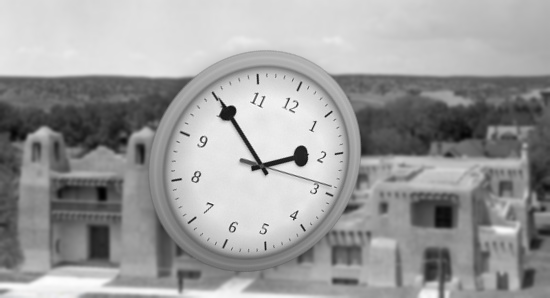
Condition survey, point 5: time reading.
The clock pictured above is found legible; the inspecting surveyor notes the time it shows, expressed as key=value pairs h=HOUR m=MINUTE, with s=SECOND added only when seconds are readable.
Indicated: h=1 m=50 s=14
